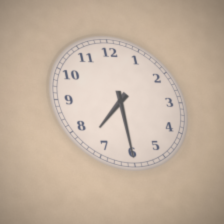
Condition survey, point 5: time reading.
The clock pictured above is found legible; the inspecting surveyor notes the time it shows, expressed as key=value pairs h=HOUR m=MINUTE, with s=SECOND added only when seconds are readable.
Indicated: h=7 m=30
